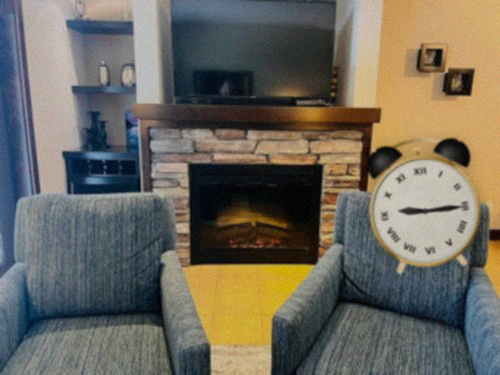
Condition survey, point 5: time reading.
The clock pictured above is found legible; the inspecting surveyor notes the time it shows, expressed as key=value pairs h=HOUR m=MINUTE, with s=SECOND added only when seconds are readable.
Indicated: h=9 m=15
